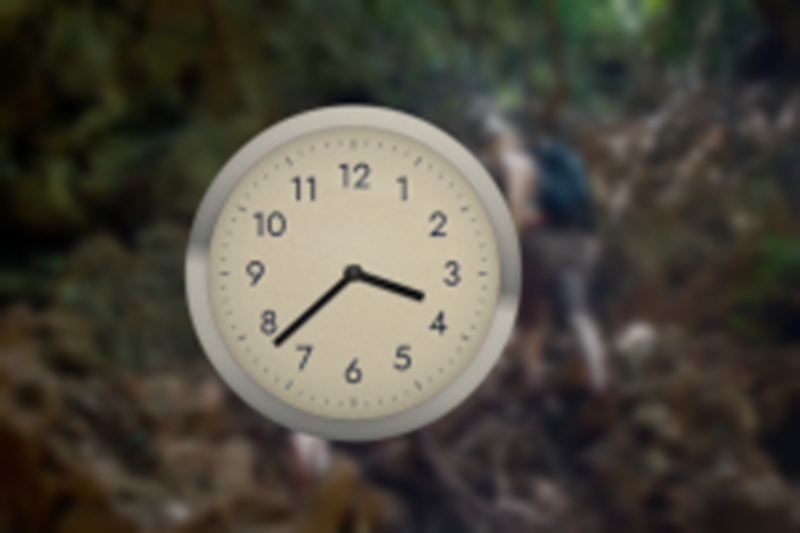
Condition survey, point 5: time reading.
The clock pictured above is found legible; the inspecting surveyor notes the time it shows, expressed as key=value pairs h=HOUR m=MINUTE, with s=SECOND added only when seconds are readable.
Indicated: h=3 m=38
